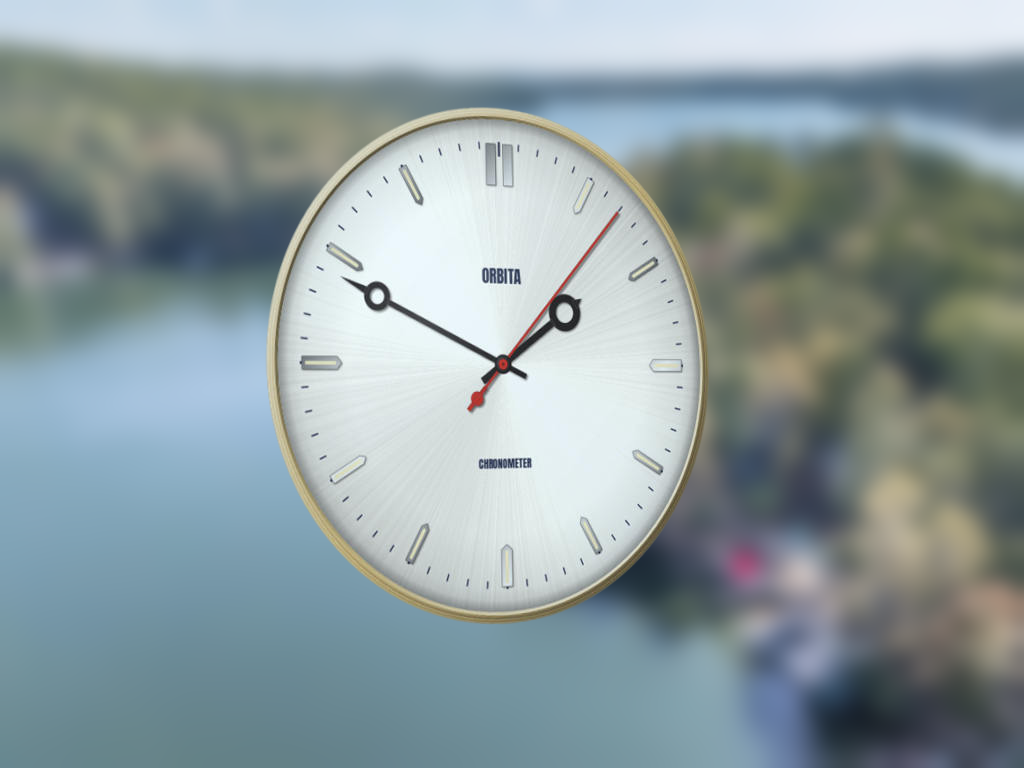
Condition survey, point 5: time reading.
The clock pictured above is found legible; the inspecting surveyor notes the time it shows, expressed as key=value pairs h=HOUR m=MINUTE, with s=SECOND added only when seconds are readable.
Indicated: h=1 m=49 s=7
